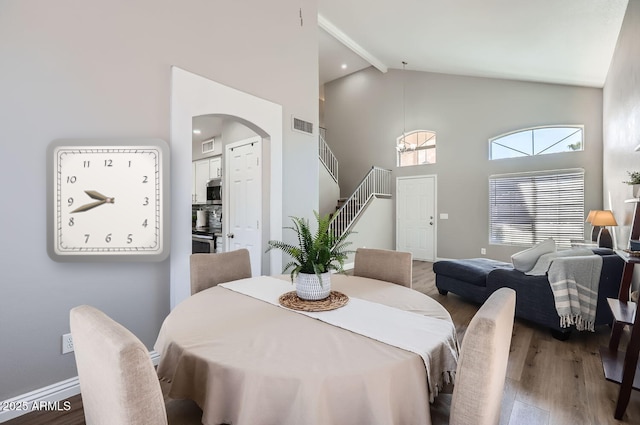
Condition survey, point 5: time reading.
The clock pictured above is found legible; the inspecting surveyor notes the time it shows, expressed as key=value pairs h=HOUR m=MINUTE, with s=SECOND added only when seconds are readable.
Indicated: h=9 m=42
